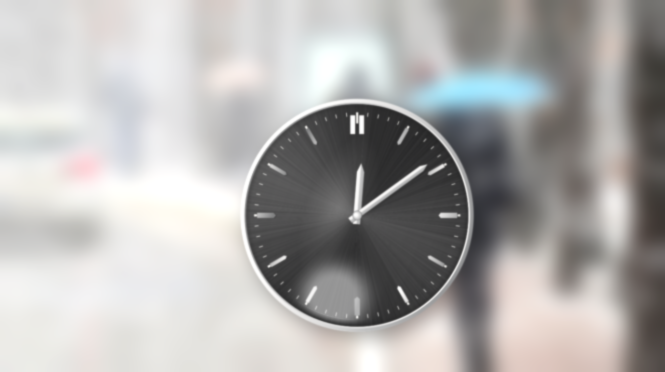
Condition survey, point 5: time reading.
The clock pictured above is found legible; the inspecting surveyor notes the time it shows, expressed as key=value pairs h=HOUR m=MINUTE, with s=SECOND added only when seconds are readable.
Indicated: h=12 m=9
